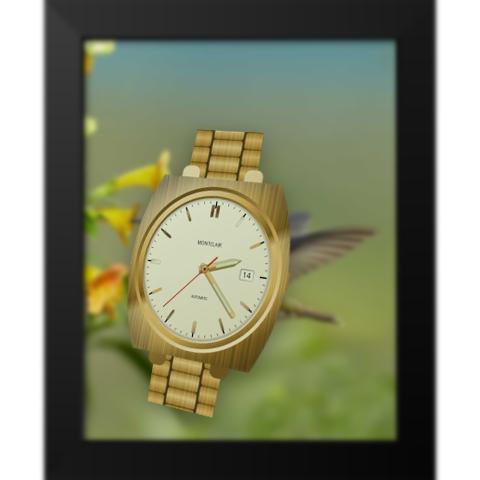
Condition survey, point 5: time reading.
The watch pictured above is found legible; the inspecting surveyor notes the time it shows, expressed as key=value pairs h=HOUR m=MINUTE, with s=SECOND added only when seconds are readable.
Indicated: h=2 m=22 s=37
